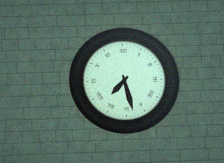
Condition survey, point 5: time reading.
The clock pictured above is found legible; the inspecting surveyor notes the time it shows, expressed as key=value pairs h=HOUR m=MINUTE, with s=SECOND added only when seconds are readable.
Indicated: h=7 m=28
